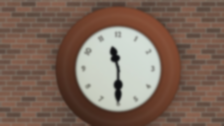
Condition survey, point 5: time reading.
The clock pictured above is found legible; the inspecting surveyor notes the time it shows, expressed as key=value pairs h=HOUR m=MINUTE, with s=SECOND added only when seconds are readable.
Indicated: h=11 m=30
